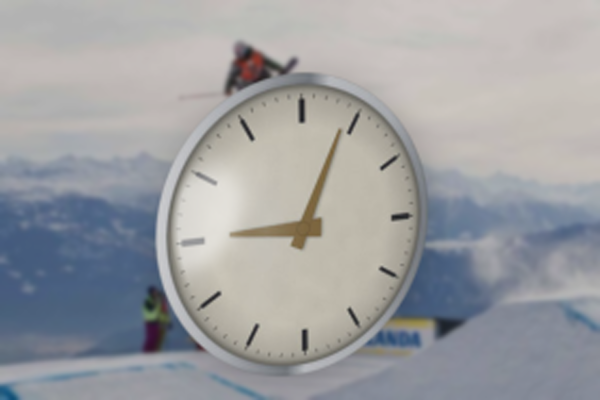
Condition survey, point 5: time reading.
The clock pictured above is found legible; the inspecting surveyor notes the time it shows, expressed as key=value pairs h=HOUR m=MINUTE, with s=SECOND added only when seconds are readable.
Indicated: h=9 m=4
